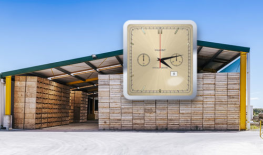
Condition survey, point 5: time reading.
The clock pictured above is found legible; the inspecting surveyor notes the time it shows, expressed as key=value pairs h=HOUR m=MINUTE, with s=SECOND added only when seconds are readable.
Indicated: h=4 m=13
